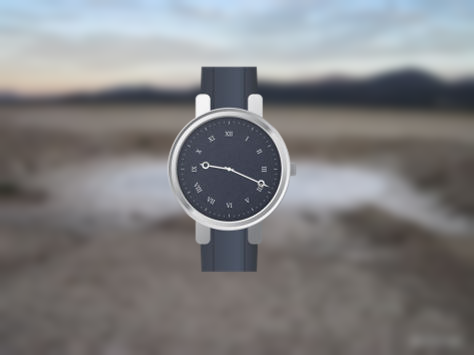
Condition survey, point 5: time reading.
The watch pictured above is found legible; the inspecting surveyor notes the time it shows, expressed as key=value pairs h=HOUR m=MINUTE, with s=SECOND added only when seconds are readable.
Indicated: h=9 m=19
